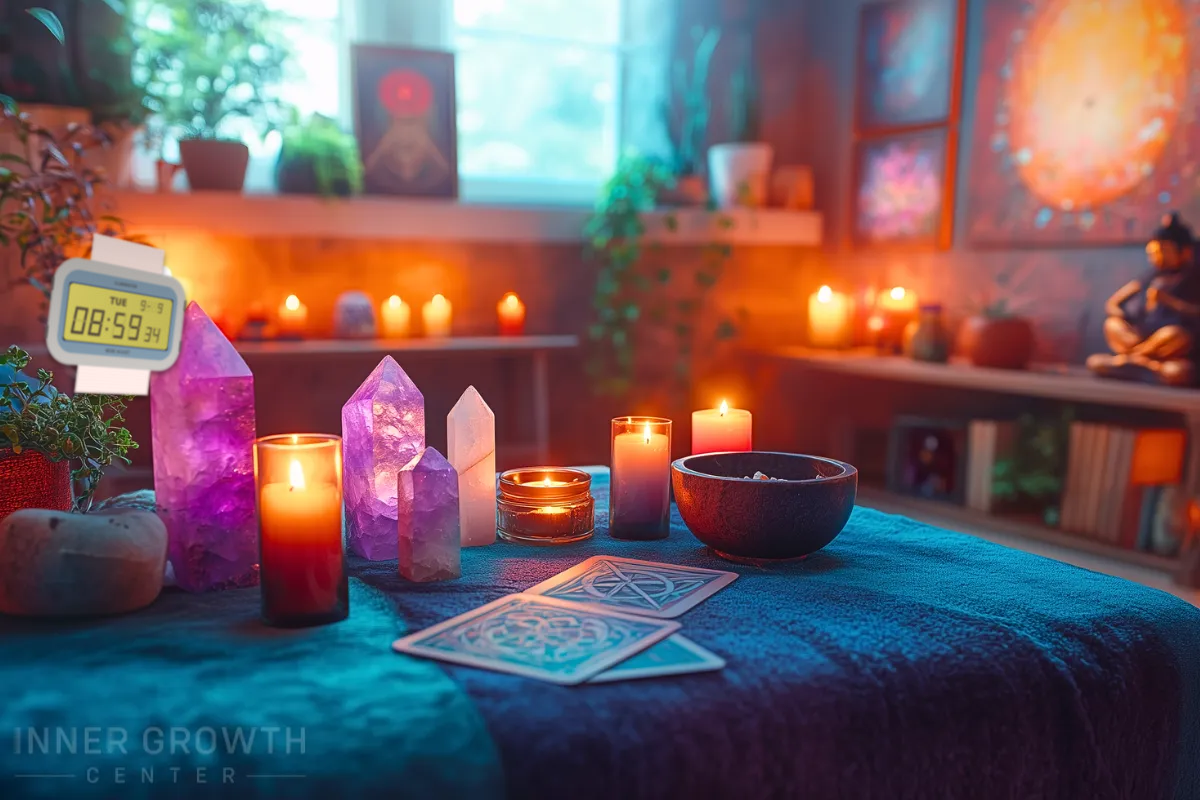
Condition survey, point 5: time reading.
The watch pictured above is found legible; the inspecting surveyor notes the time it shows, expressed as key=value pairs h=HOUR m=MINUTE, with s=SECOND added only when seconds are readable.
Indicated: h=8 m=59 s=34
